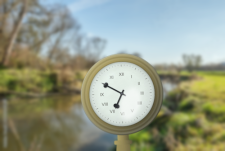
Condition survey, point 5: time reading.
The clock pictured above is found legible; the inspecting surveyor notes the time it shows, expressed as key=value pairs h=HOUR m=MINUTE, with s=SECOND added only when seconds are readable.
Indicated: h=6 m=50
